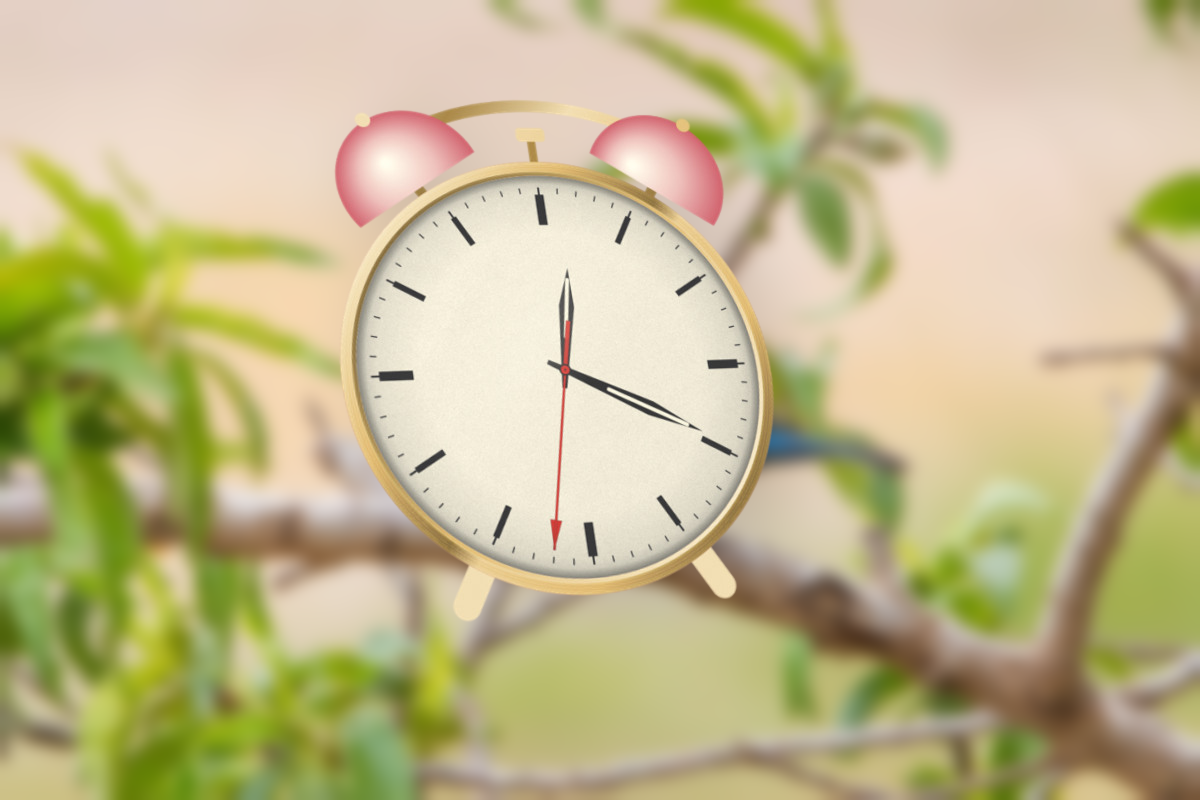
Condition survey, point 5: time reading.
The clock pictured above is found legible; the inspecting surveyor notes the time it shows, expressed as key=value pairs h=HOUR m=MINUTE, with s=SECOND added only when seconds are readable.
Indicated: h=12 m=19 s=32
